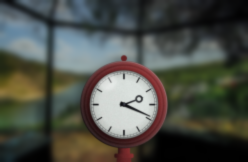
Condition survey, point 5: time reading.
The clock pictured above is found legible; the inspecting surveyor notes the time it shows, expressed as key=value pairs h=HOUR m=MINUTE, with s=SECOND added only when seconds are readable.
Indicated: h=2 m=19
